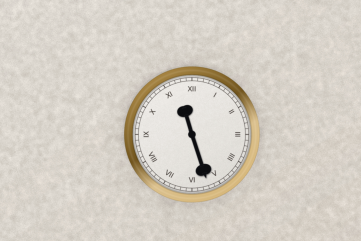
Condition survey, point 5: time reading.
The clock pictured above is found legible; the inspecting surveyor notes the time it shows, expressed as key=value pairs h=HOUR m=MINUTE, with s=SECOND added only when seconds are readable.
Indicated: h=11 m=27
